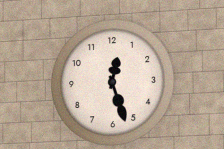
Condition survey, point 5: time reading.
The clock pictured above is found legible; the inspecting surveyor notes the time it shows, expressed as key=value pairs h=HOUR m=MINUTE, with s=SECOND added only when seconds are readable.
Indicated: h=12 m=27
